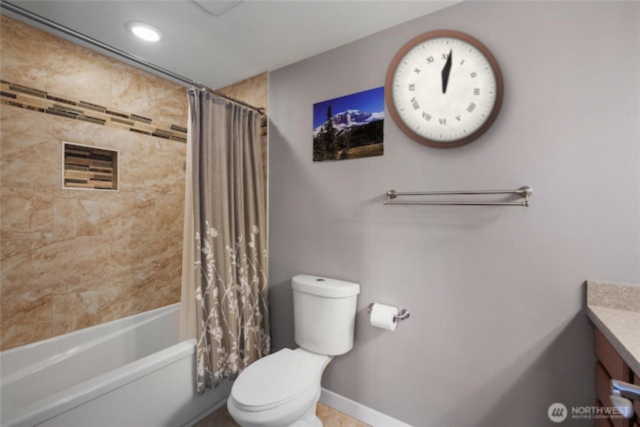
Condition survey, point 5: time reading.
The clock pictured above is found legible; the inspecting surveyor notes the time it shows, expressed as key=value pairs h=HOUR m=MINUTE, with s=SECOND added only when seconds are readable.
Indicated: h=12 m=1
